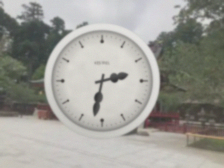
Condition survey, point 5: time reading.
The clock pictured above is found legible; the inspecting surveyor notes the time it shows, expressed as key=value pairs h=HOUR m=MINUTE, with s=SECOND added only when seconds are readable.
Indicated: h=2 m=32
